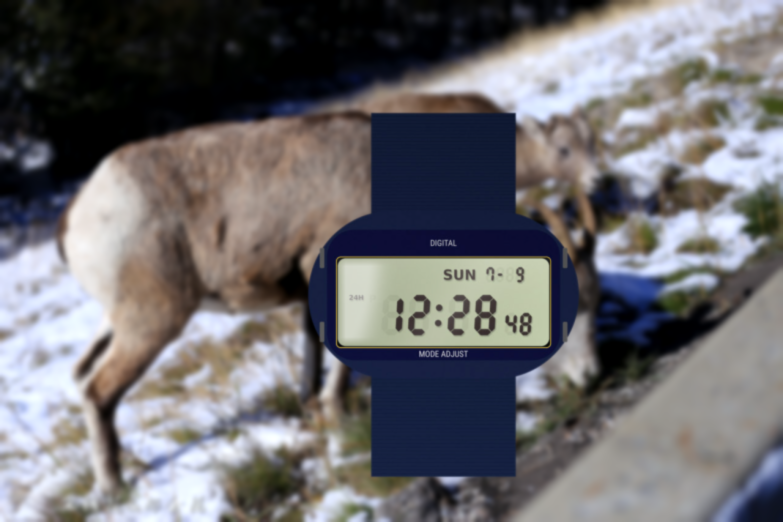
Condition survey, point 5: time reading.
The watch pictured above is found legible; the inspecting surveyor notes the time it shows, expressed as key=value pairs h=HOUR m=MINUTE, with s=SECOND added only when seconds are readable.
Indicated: h=12 m=28 s=48
